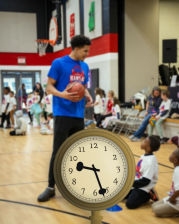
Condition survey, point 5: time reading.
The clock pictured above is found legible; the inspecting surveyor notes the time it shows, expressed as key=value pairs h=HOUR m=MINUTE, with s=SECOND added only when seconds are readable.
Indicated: h=9 m=27
